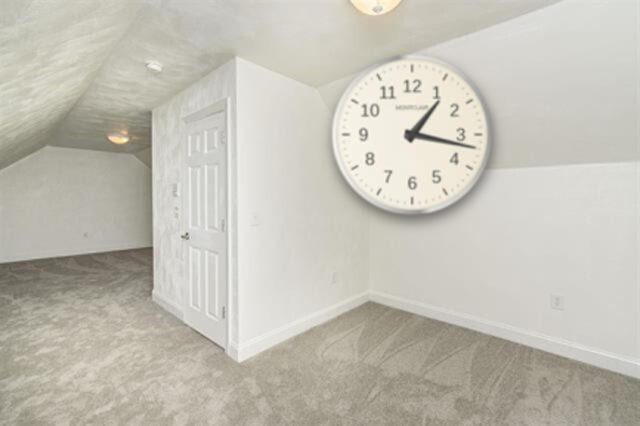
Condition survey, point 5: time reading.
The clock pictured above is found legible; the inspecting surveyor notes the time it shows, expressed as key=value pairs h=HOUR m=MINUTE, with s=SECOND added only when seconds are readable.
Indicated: h=1 m=17
